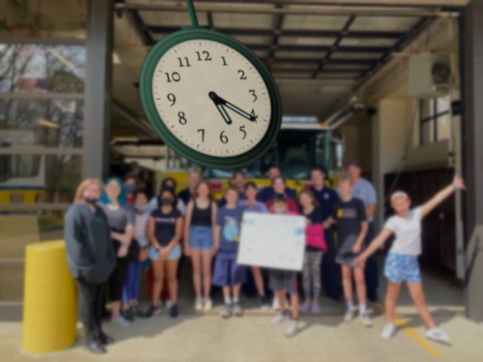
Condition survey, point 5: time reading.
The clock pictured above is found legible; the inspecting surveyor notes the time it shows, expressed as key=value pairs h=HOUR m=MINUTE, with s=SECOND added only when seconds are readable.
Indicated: h=5 m=21
